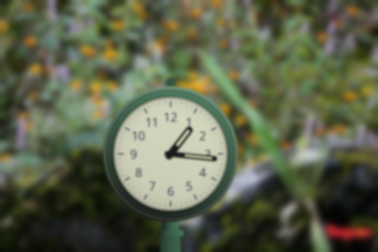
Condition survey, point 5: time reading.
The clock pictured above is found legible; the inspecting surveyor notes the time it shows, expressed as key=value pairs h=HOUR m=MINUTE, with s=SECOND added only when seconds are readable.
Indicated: h=1 m=16
